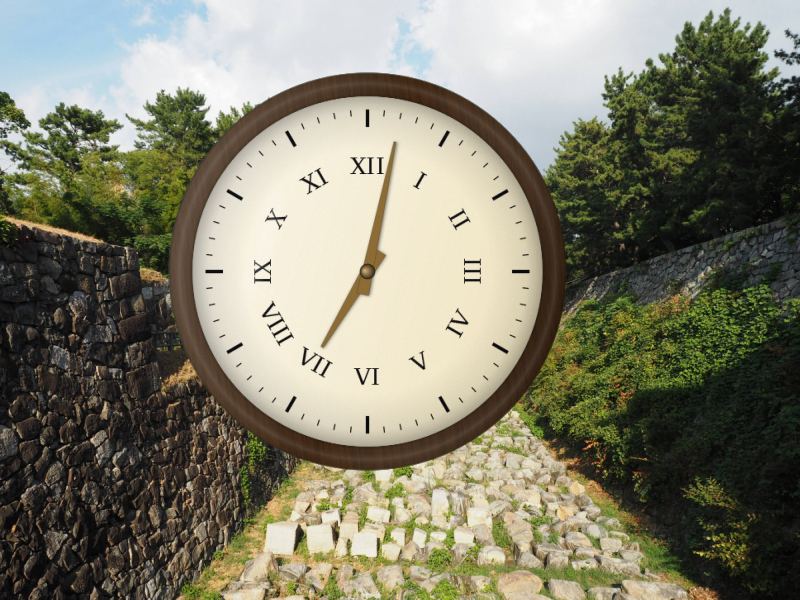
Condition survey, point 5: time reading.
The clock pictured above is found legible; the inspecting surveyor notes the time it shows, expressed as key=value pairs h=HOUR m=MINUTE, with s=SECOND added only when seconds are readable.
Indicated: h=7 m=2
